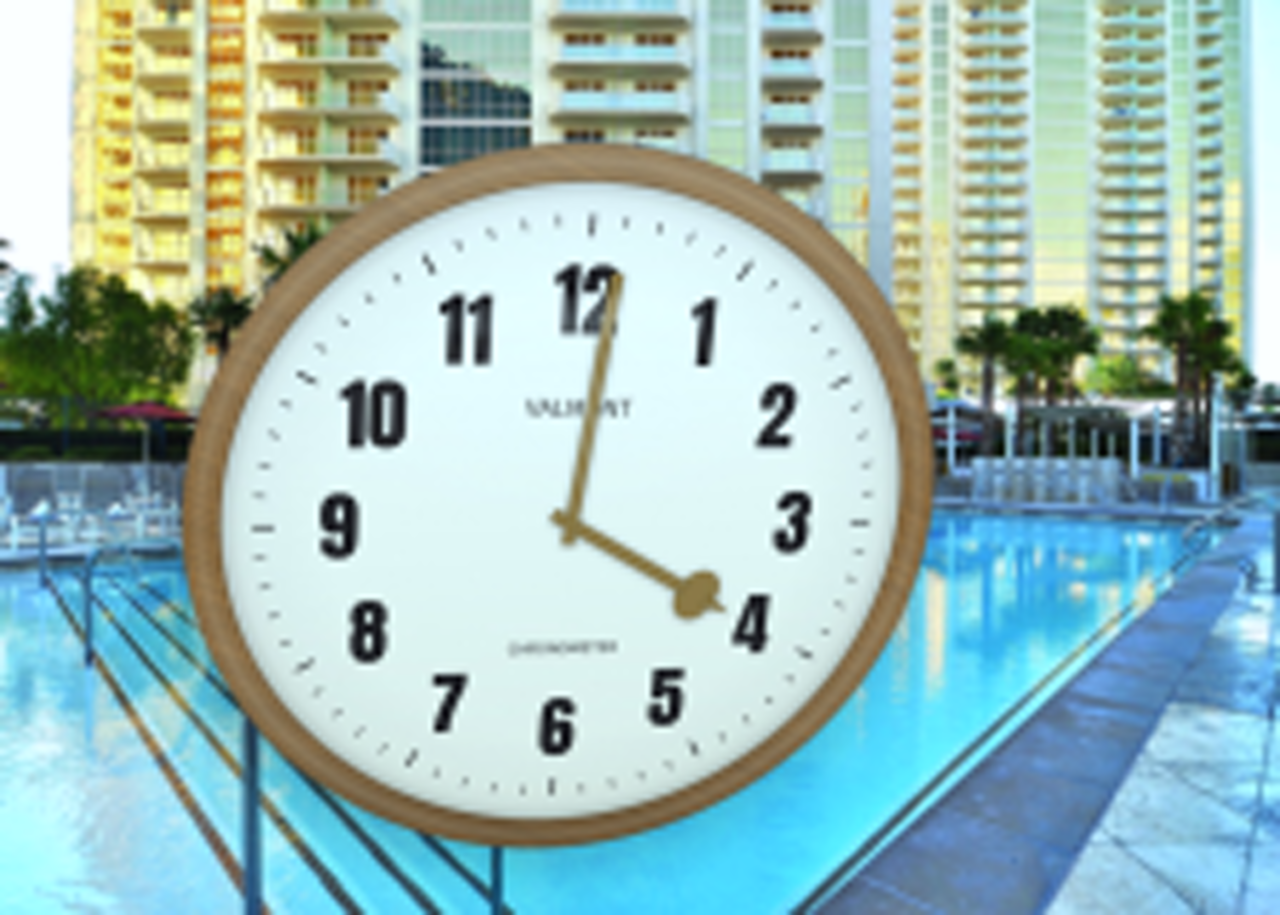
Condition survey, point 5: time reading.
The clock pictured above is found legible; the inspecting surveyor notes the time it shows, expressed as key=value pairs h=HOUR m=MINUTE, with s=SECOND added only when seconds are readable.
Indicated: h=4 m=1
